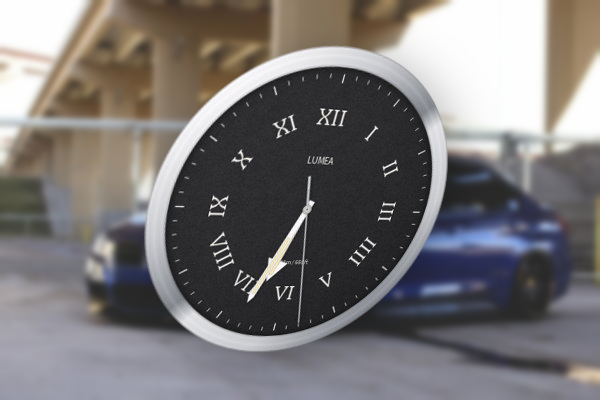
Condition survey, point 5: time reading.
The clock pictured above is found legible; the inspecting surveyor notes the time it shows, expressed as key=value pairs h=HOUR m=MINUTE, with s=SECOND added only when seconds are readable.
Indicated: h=6 m=33 s=28
